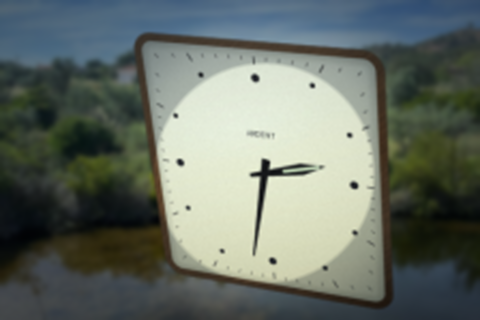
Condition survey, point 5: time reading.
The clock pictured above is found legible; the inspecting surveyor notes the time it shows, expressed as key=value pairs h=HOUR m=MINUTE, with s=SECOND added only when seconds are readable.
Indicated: h=2 m=32
